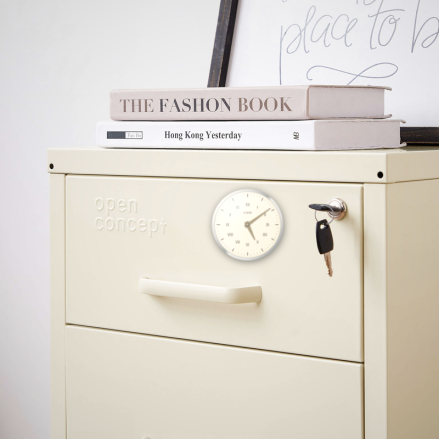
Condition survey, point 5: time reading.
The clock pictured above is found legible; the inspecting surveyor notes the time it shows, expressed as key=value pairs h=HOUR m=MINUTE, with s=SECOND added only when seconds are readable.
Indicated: h=5 m=9
